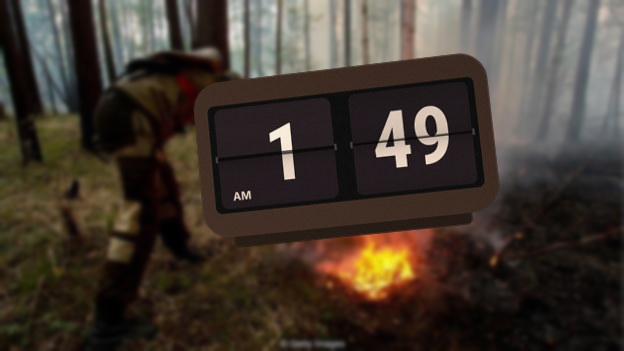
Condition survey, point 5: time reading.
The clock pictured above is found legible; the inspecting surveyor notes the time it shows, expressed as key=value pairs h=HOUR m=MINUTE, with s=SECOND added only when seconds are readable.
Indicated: h=1 m=49
